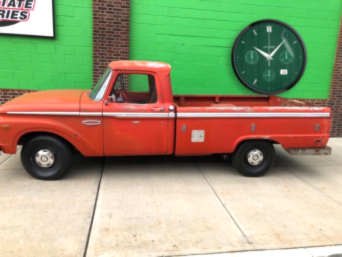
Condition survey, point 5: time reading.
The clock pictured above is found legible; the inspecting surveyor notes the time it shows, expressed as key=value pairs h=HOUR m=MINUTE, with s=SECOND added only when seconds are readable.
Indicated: h=10 m=7
